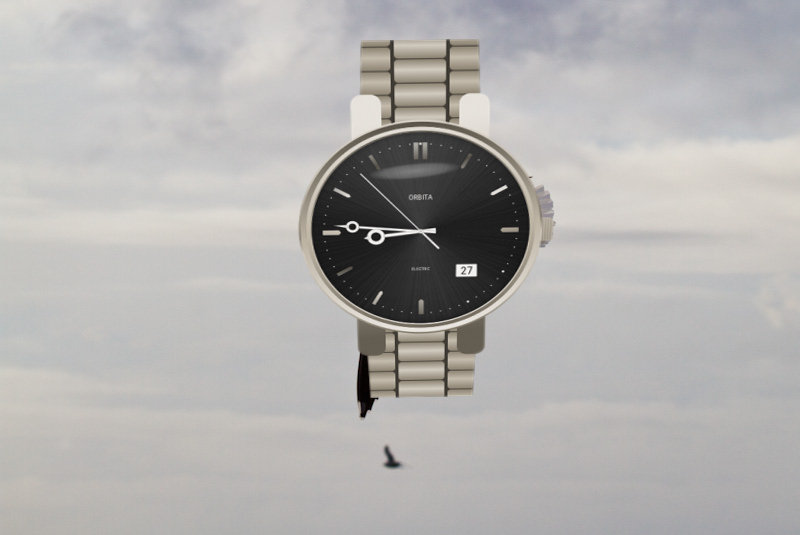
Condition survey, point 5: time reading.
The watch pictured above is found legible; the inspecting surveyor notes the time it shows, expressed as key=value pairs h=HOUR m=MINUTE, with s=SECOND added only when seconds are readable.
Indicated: h=8 m=45 s=53
